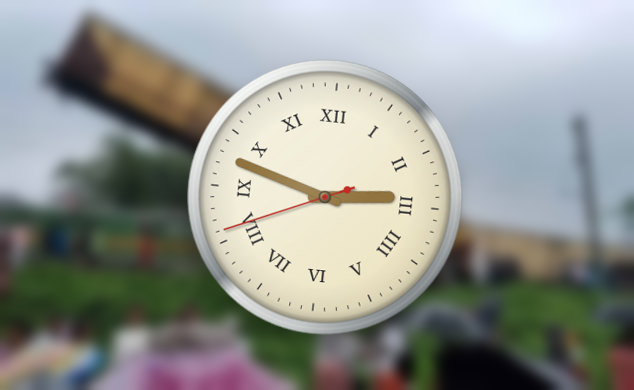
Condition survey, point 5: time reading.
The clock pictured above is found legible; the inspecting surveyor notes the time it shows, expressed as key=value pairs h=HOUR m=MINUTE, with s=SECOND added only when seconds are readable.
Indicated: h=2 m=47 s=41
